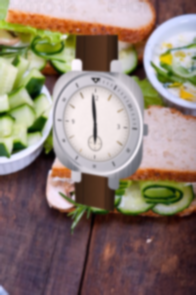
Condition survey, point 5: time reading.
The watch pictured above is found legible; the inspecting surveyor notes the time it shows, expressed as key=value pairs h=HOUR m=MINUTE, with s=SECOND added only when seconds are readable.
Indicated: h=5 m=59
